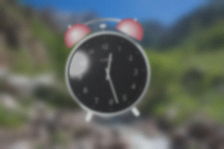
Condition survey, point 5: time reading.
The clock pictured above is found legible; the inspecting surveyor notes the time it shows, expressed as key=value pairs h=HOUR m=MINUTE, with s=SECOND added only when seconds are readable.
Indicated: h=12 m=28
